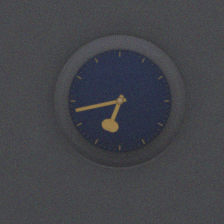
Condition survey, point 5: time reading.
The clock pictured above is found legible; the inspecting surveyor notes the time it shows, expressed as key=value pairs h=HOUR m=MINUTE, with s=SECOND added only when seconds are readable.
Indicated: h=6 m=43
